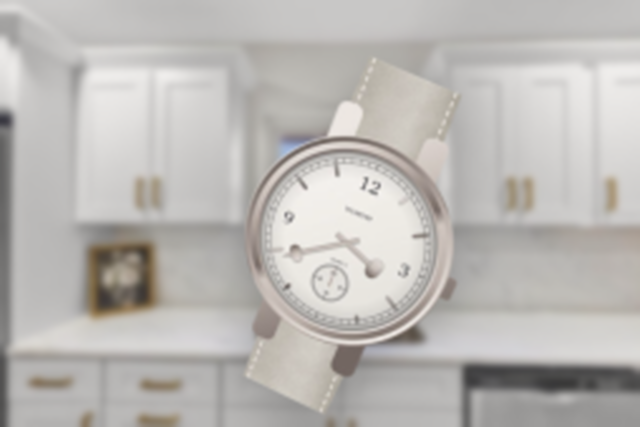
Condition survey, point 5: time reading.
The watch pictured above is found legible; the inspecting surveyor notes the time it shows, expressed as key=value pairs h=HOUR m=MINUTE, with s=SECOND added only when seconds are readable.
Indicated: h=3 m=39
